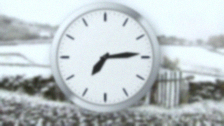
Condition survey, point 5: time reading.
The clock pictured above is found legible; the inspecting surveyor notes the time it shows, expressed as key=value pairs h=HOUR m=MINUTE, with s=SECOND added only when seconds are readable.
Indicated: h=7 m=14
